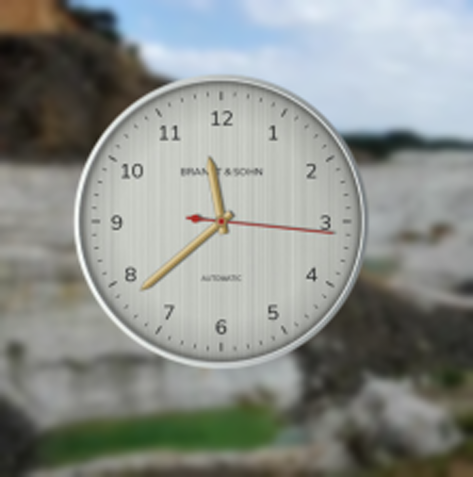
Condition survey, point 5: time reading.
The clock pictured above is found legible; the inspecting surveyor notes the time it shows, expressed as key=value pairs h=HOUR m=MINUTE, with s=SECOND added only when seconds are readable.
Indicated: h=11 m=38 s=16
